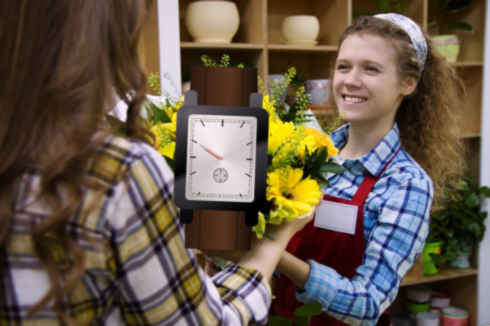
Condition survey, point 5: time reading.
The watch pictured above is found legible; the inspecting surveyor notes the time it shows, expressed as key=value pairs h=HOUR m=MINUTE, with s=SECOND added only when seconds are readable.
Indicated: h=9 m=50
